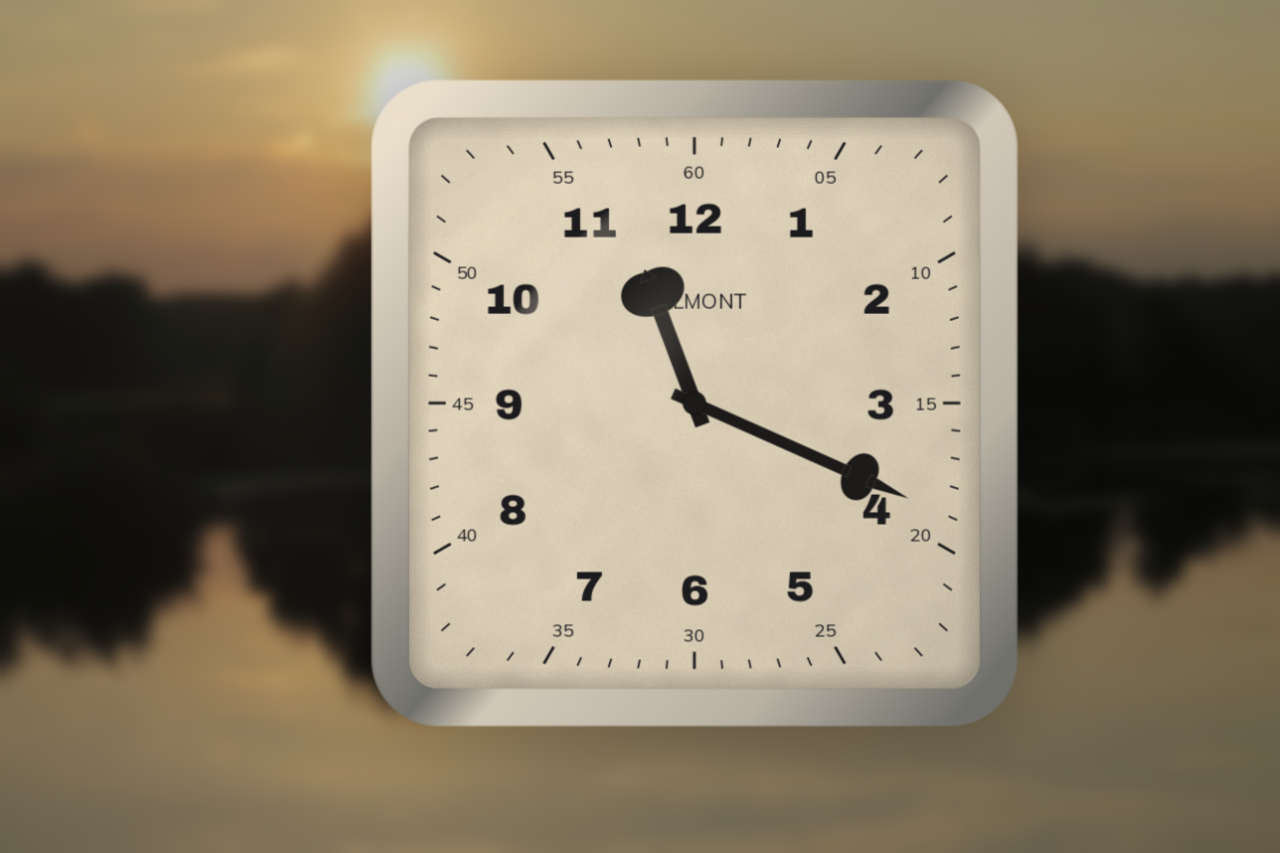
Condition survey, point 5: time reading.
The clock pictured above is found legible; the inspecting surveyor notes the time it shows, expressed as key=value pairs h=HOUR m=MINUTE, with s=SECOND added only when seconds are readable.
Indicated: h=11 m=19
